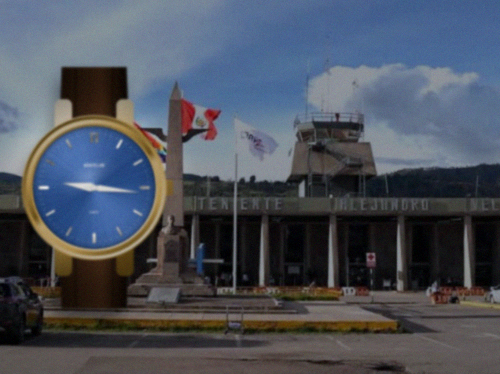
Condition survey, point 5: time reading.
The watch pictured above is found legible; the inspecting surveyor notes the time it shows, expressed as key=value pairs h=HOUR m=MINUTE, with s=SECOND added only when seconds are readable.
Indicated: h=9 m=16
